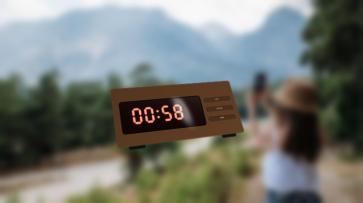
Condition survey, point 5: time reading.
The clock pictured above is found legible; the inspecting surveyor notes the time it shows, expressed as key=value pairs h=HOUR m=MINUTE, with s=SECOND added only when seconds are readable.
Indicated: h=0 m=58
